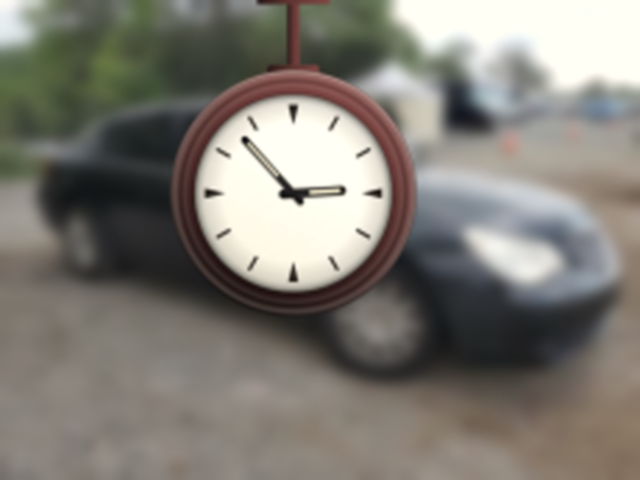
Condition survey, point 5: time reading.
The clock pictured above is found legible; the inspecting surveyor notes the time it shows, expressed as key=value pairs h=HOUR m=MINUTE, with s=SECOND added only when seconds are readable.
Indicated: h=2 m=53
